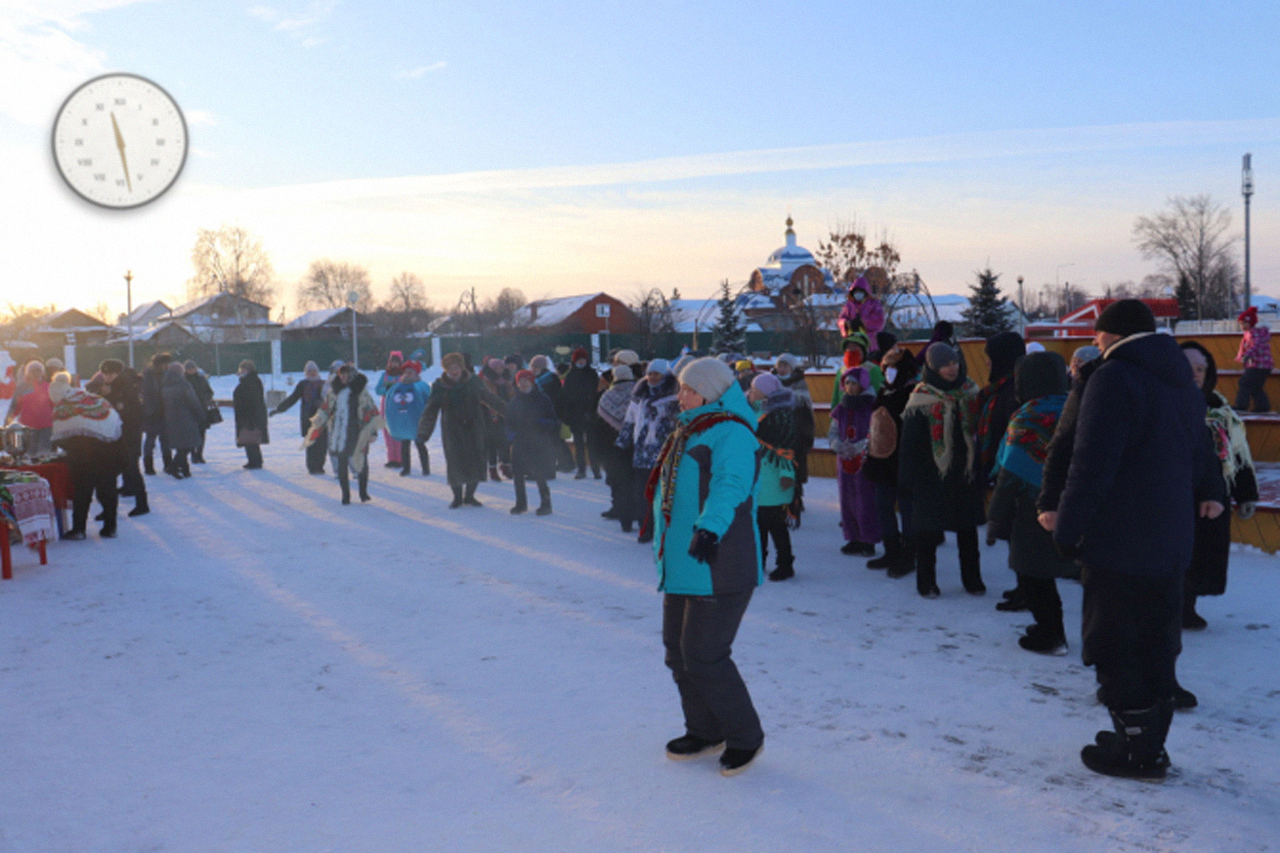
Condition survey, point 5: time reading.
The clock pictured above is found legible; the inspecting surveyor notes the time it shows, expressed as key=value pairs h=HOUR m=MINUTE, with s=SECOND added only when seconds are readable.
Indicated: h=11 m=28
